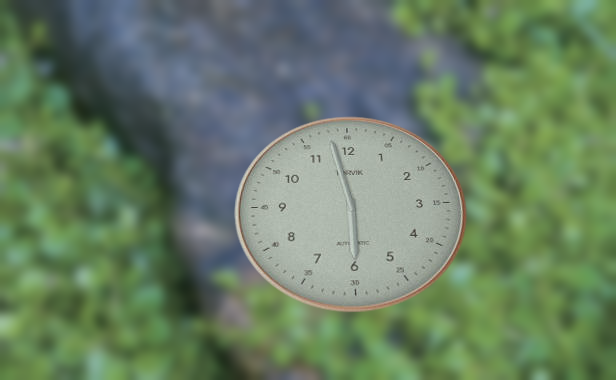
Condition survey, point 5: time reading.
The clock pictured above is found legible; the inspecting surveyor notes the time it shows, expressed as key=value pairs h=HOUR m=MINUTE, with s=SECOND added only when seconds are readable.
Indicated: h=5 m=58
